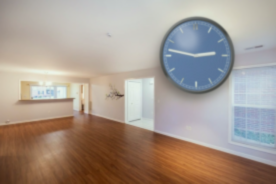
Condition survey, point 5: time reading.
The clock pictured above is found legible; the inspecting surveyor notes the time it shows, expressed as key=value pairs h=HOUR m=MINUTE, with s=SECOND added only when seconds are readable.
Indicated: h=2 m=47
